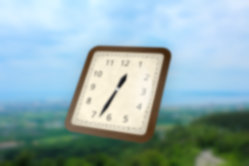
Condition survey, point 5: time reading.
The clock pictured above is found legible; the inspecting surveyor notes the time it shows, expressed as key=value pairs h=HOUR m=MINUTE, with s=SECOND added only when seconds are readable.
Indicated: h=12 m=33
